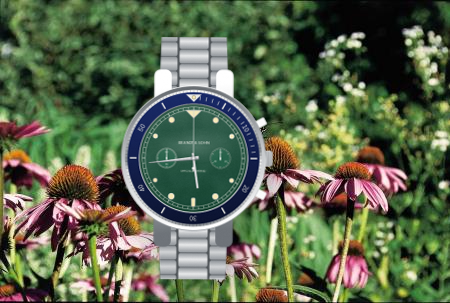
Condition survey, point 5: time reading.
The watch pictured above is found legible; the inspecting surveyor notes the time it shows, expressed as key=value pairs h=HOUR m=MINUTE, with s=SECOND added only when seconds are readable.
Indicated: h=5 m=44
